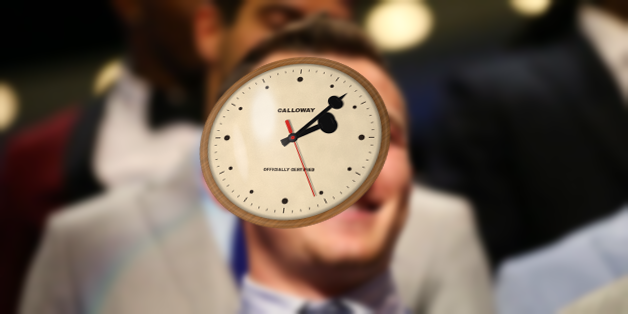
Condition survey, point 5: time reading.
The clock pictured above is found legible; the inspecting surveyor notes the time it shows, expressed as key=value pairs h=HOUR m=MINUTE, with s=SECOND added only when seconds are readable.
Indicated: h=2 m=7 s=26
